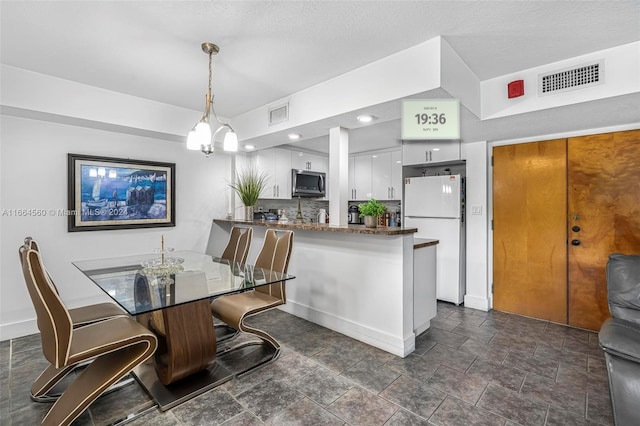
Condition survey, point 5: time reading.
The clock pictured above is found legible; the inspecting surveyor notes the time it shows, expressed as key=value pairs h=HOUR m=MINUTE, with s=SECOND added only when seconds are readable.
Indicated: h=19 m=36
